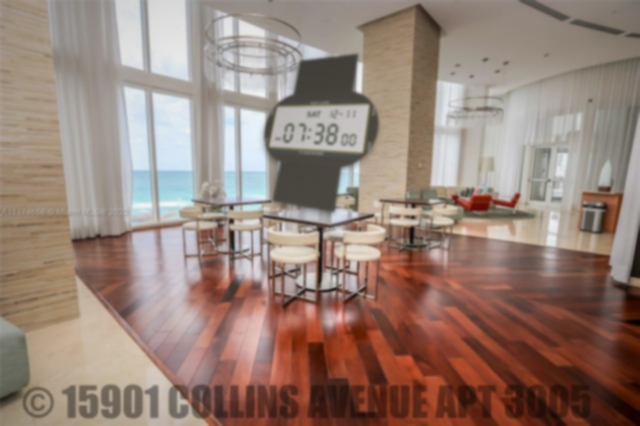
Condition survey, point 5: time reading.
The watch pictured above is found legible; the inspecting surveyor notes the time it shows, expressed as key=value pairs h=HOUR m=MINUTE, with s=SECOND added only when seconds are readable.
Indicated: h=7 m=38
